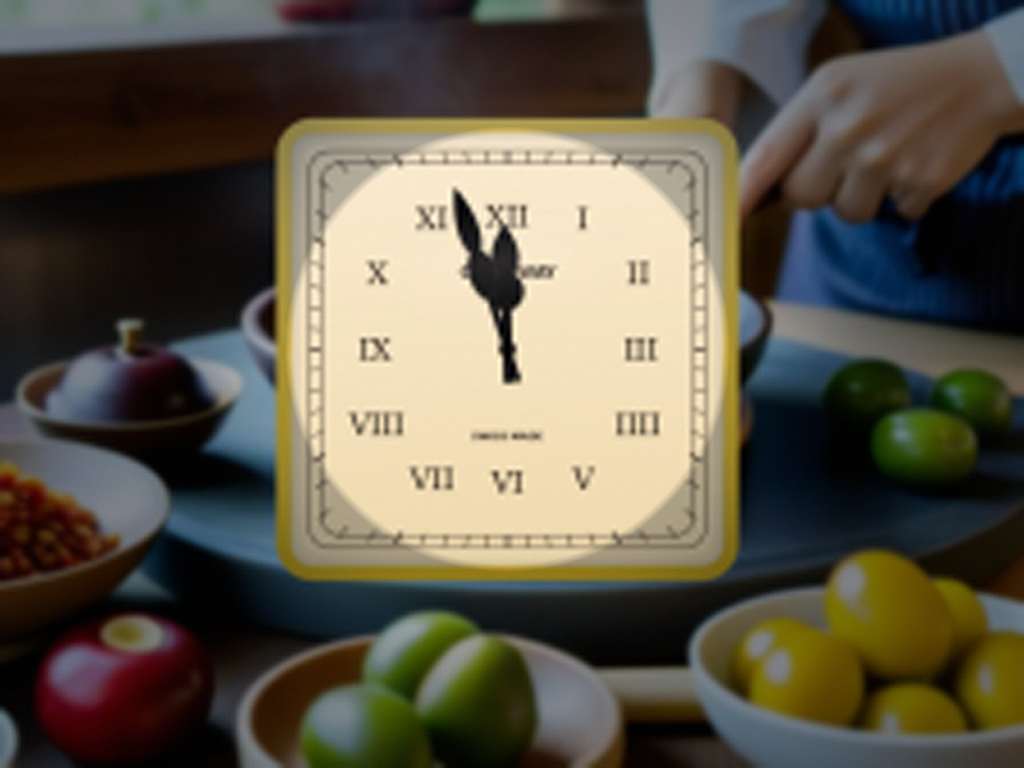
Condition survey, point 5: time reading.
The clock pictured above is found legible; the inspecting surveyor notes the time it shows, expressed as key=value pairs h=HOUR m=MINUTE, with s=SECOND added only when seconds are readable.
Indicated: h=11 m=57
